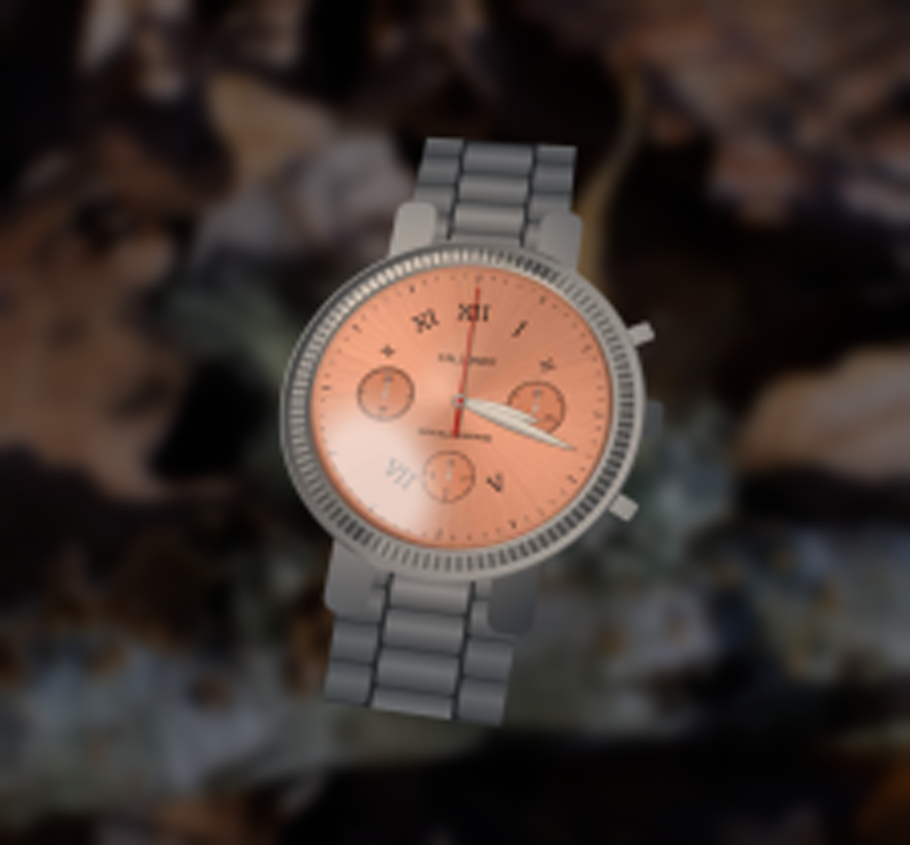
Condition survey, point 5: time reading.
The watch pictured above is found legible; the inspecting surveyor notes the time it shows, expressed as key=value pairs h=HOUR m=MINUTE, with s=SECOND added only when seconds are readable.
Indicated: h=3 m=18
